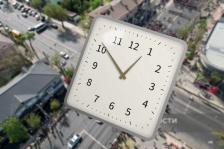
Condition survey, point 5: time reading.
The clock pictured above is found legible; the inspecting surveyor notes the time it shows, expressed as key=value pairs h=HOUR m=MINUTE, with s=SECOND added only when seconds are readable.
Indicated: h=12 m=51
